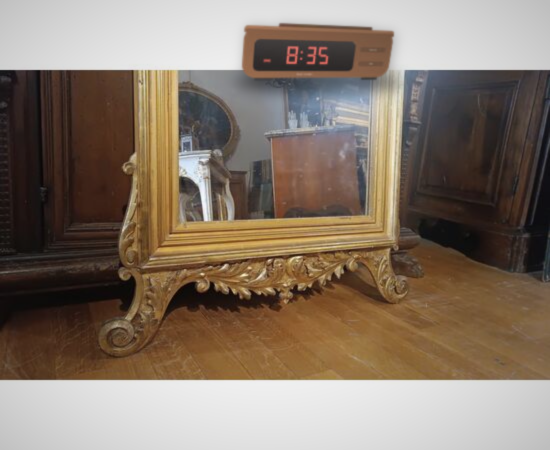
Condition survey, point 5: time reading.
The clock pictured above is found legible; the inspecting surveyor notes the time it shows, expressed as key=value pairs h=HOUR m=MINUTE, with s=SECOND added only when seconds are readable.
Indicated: h=8 m=35
